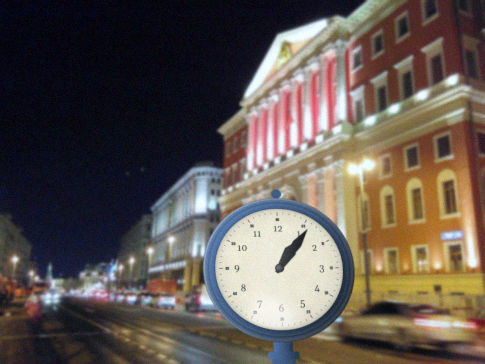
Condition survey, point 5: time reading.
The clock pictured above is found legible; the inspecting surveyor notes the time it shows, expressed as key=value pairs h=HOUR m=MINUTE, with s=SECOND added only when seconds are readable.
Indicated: h=1 m=6
